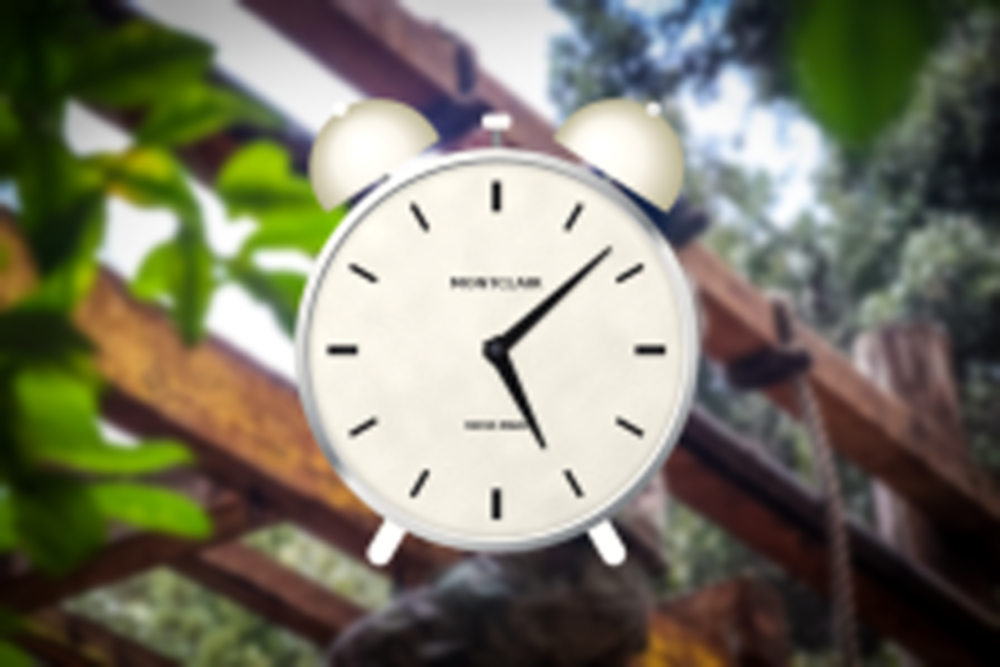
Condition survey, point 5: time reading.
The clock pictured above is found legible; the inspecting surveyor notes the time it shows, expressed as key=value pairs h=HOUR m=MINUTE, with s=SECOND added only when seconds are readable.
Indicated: h=5 m=8
